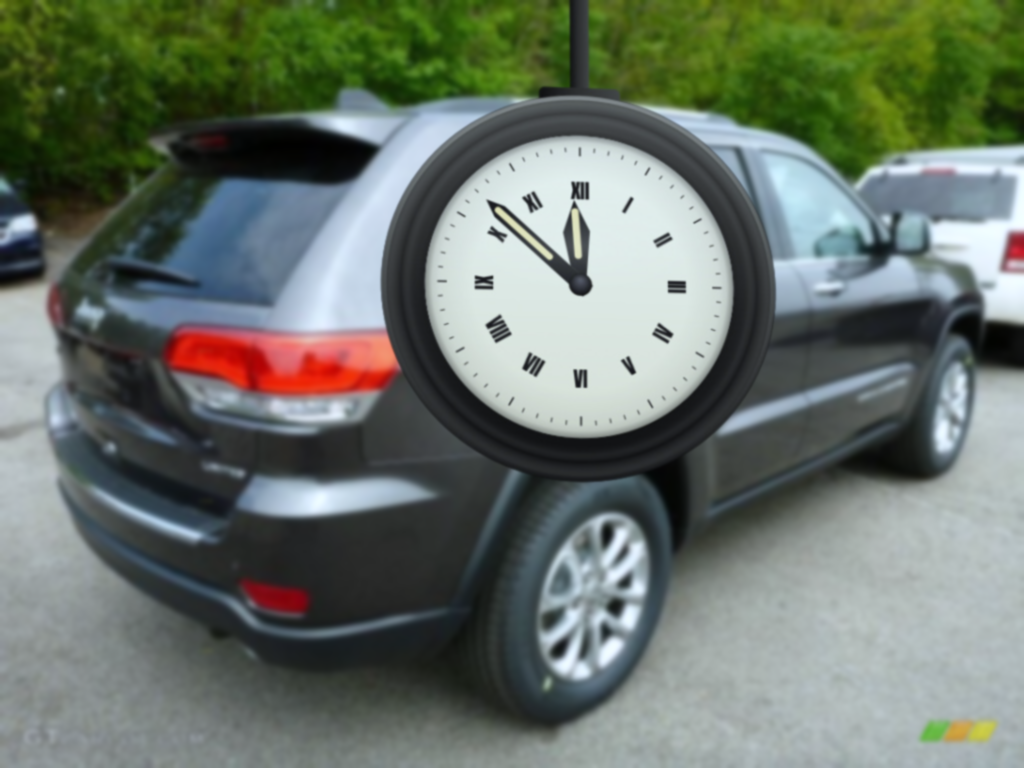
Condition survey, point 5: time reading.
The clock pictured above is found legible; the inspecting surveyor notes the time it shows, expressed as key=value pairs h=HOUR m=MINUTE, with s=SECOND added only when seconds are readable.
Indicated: h=11 m=52
